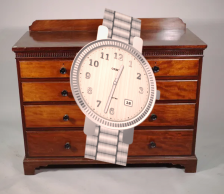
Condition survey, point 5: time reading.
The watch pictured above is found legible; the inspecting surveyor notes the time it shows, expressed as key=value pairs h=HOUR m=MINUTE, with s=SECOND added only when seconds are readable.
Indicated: h=12 m=32
